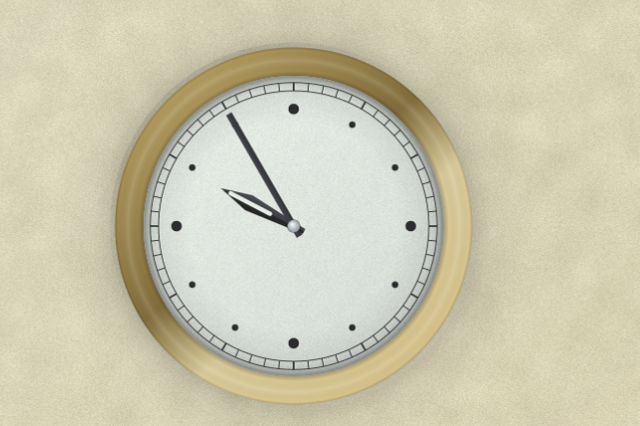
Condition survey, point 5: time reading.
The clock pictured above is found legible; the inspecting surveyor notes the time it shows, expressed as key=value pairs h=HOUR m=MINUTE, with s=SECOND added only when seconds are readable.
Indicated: h=9 m=55
